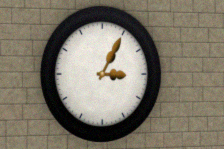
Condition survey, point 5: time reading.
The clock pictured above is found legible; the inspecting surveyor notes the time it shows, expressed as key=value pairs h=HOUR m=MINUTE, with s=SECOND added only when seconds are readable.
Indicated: h=3 m=5
